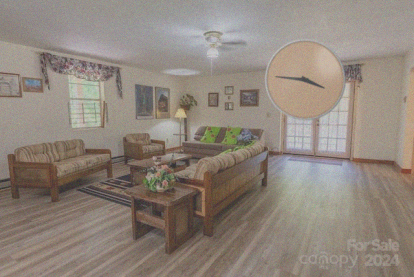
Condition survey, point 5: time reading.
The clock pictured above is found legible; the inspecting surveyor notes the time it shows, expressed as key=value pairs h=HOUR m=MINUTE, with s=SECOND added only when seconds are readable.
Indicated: h=3 m=46
